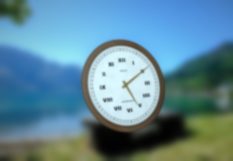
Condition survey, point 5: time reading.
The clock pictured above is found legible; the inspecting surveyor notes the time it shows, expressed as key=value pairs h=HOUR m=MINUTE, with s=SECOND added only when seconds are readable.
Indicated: h=5 m=10
